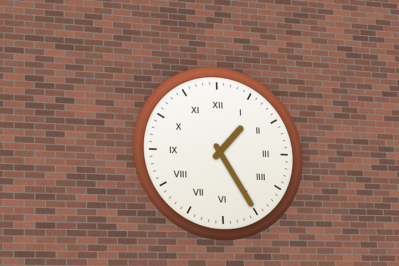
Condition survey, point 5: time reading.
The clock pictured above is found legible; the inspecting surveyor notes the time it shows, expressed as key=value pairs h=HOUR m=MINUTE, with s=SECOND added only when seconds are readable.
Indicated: h=1 m=25
